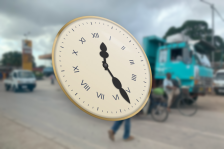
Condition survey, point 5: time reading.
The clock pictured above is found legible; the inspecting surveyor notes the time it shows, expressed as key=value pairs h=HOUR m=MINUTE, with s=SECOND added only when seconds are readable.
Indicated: h=12 m=27
